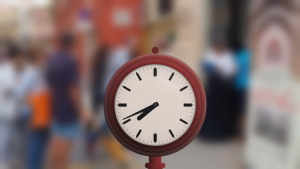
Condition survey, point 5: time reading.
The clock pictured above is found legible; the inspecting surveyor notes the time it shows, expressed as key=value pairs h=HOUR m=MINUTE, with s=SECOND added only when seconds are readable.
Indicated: h=7 m=41
